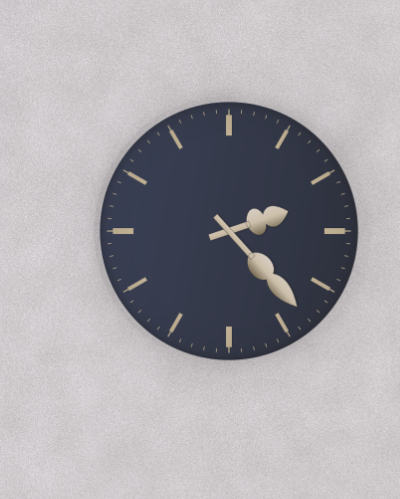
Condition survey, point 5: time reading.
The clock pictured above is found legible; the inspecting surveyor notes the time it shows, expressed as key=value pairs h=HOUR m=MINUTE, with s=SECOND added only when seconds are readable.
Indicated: h=2 m=23
